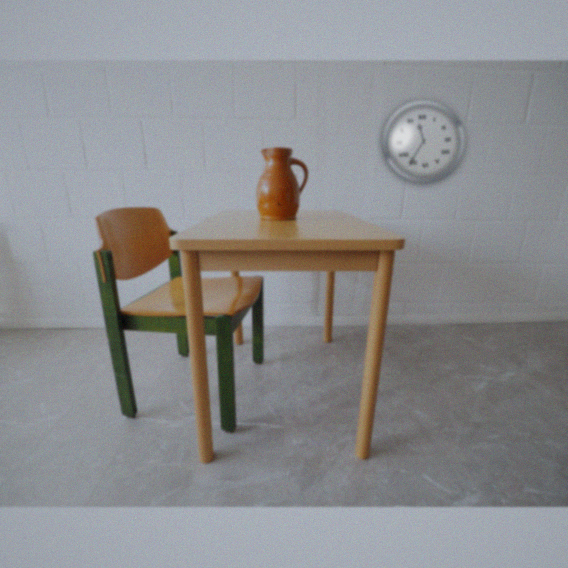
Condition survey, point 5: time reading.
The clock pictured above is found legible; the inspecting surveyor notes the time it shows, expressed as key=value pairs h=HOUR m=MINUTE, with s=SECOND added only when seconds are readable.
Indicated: h=11 m=36
